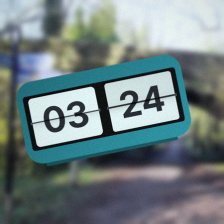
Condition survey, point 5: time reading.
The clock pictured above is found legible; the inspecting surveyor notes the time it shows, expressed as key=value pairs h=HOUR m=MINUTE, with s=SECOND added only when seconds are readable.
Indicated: h=3 m=24
